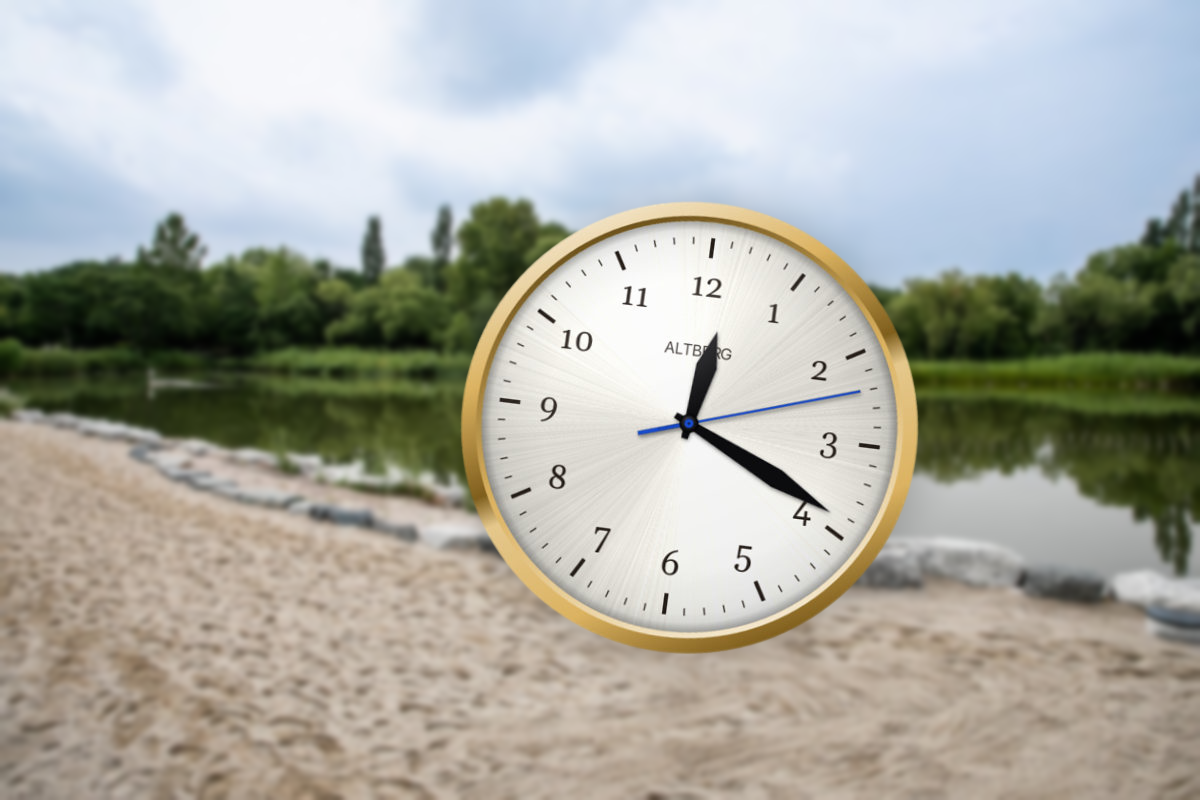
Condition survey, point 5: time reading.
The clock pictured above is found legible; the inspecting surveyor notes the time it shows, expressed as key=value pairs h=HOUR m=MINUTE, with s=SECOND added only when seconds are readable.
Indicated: h=12 m=19 s=12
